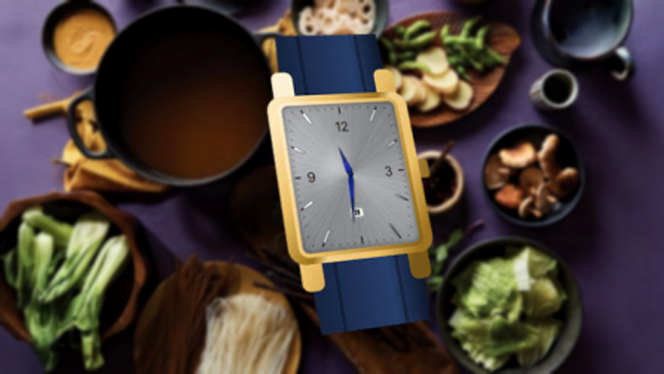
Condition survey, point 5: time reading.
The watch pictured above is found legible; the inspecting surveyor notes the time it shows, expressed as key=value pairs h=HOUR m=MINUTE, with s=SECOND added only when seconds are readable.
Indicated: h=11 m=31
